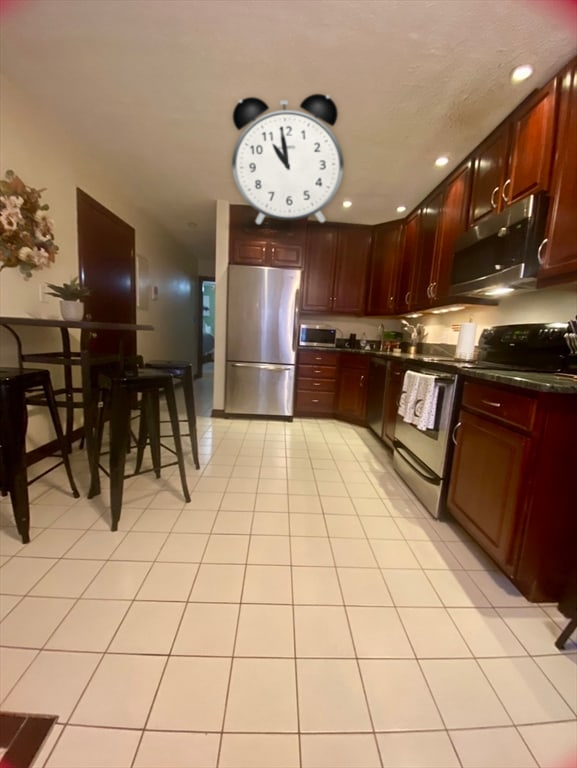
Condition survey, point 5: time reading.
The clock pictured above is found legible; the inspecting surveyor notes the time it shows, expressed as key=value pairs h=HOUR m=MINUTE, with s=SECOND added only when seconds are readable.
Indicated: h=10 m=59
